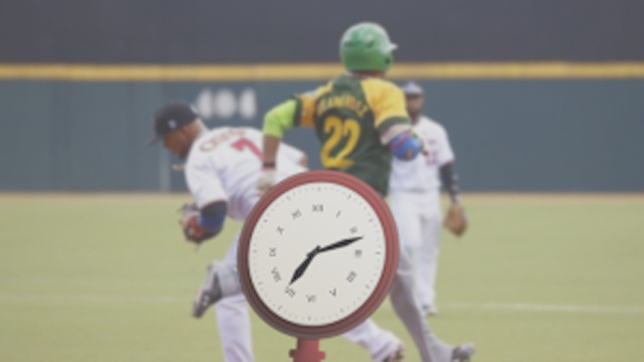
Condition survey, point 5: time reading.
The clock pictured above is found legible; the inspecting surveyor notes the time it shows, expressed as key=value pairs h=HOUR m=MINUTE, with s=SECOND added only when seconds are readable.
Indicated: h=7 m=12
